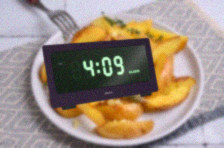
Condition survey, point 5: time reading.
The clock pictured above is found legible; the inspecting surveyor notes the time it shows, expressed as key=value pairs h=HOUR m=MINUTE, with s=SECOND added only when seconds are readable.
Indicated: h=4 m=9
